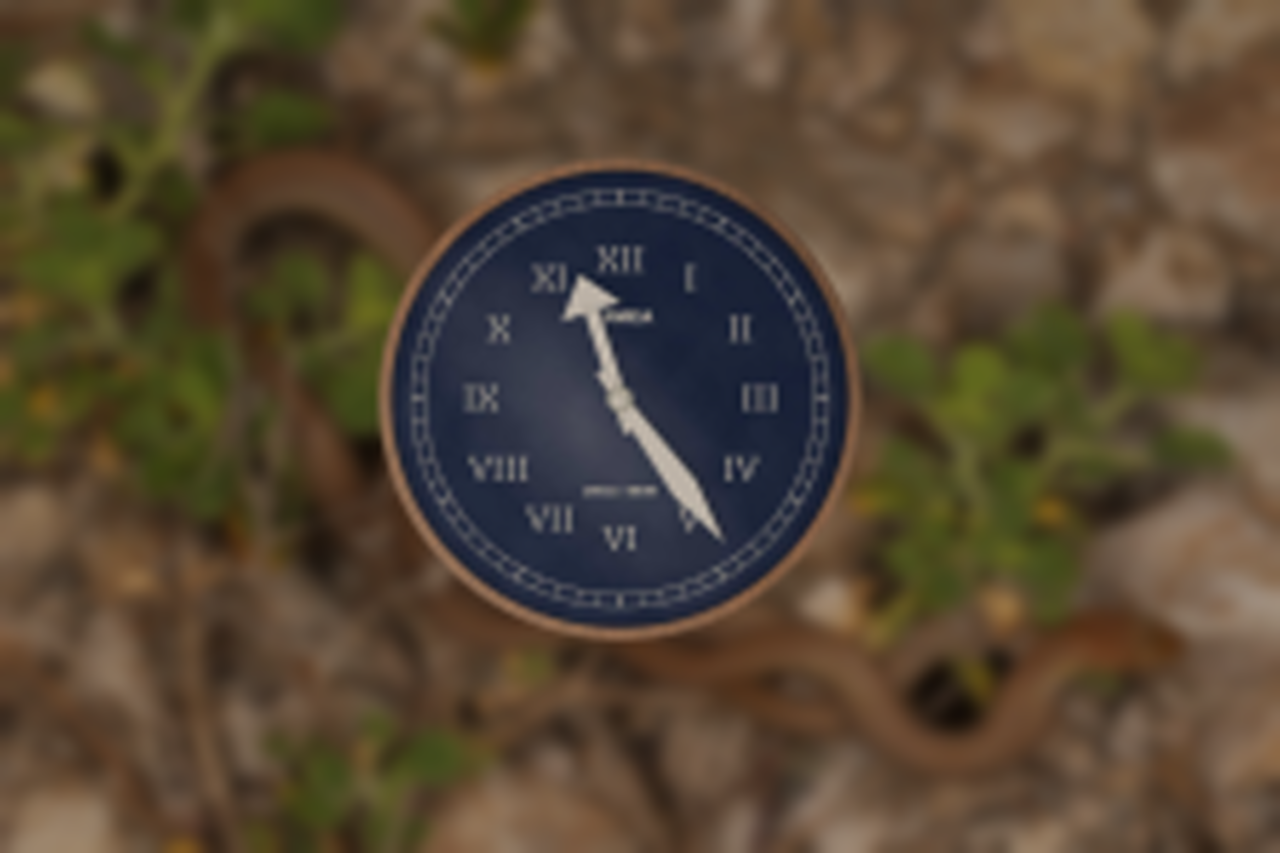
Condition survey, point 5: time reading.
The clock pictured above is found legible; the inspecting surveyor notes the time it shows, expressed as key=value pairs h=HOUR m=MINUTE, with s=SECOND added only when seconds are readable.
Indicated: h=11 m=24
